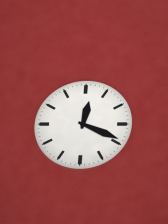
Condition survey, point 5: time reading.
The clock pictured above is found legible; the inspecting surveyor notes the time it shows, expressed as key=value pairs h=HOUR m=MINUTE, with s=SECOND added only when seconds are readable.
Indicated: h=12 m=19
